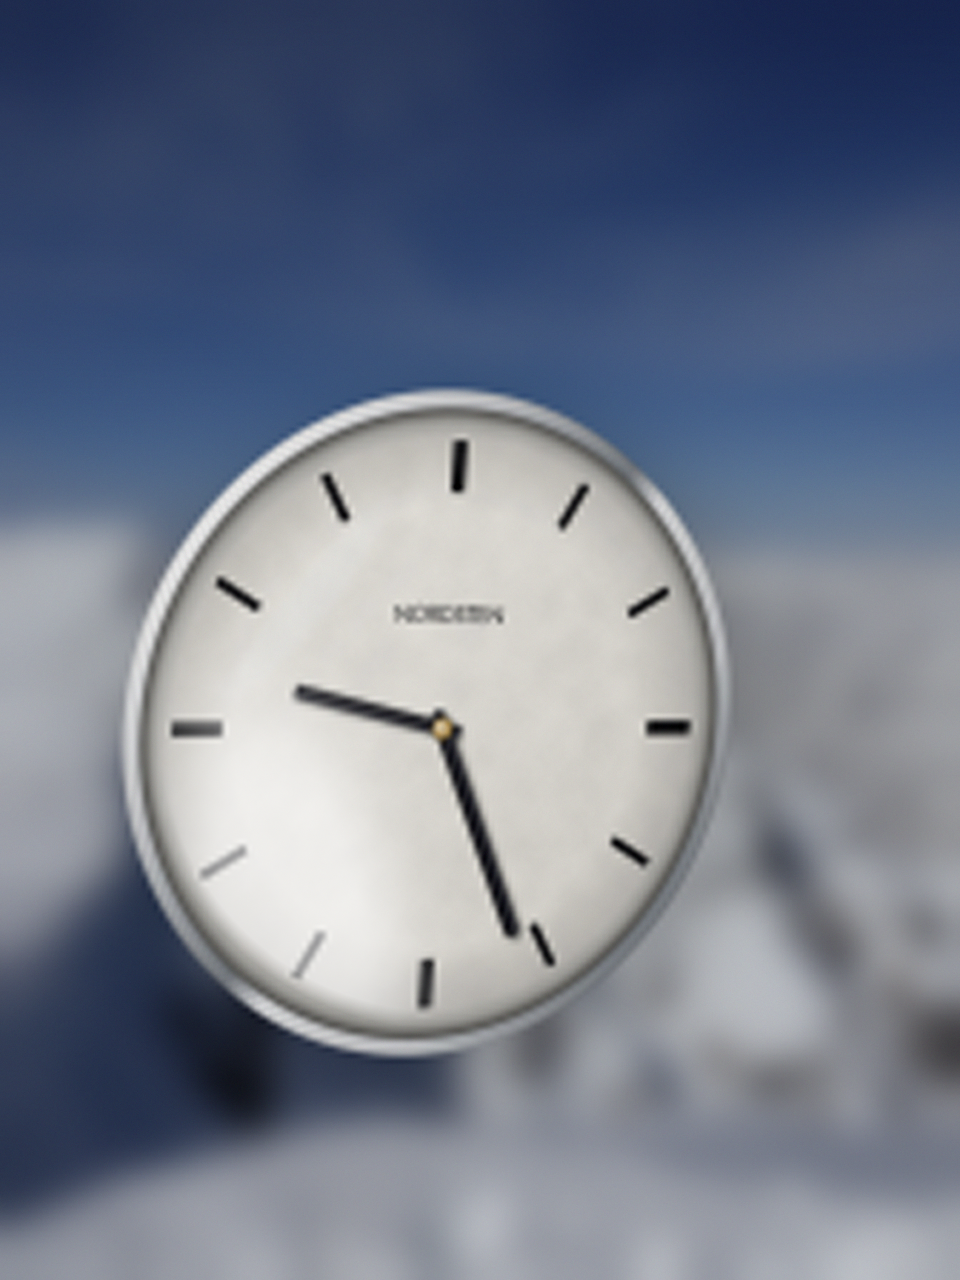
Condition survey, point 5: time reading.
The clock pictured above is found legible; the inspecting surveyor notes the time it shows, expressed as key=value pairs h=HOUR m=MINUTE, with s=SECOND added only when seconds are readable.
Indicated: h=9 m=26
